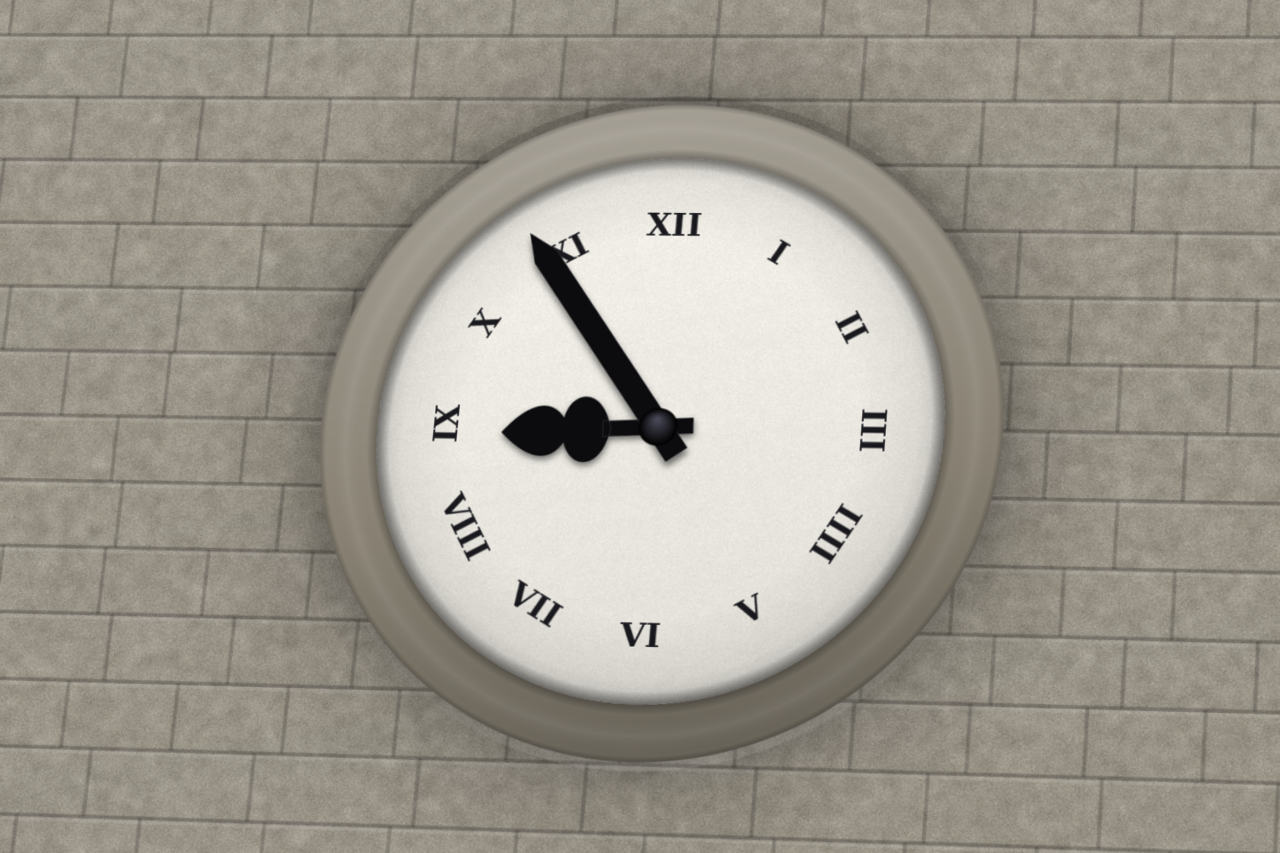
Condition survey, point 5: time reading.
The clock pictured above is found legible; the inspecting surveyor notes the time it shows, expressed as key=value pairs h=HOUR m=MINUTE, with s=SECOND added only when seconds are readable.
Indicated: h=8 m=54
